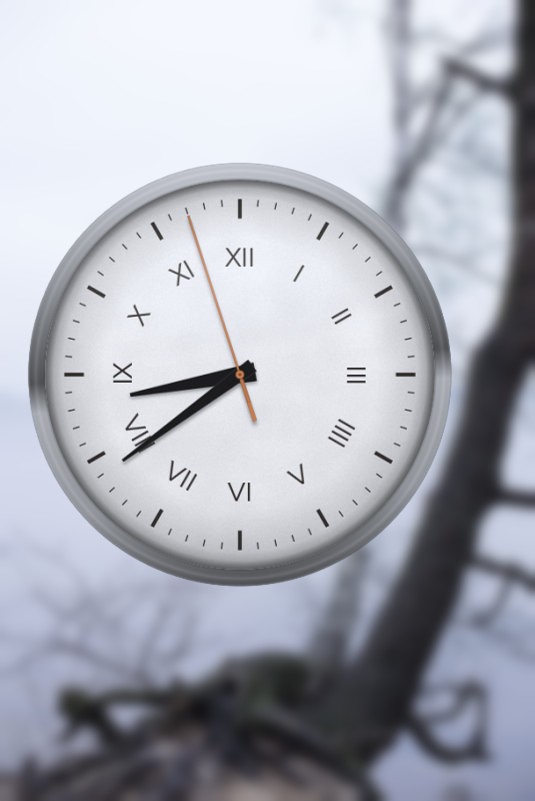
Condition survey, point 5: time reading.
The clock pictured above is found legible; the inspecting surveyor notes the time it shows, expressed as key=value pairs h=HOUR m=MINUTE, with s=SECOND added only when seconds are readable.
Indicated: h=8 m=38 s=57
